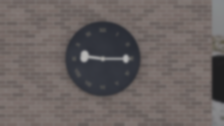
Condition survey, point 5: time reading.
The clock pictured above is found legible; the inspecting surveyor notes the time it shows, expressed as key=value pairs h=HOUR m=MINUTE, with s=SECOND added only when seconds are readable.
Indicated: h=9 m=15
